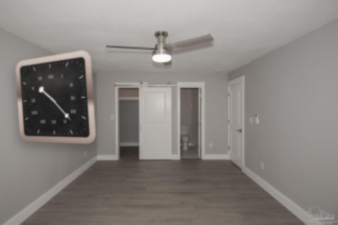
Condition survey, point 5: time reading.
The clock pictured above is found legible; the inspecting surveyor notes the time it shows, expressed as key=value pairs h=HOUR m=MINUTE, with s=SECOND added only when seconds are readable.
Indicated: h=10 m=23
